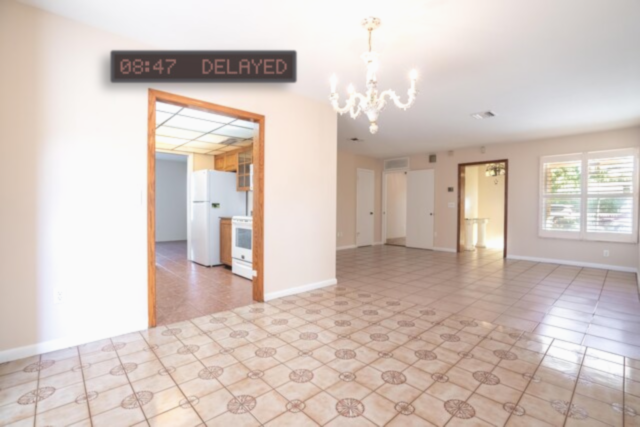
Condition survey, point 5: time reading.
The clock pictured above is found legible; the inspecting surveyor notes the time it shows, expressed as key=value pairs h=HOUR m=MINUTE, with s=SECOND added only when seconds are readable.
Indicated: h=8 m=47
